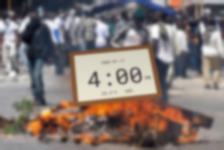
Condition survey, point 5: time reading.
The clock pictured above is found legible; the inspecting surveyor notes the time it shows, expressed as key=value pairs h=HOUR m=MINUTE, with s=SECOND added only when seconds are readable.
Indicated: h=4 m=0
